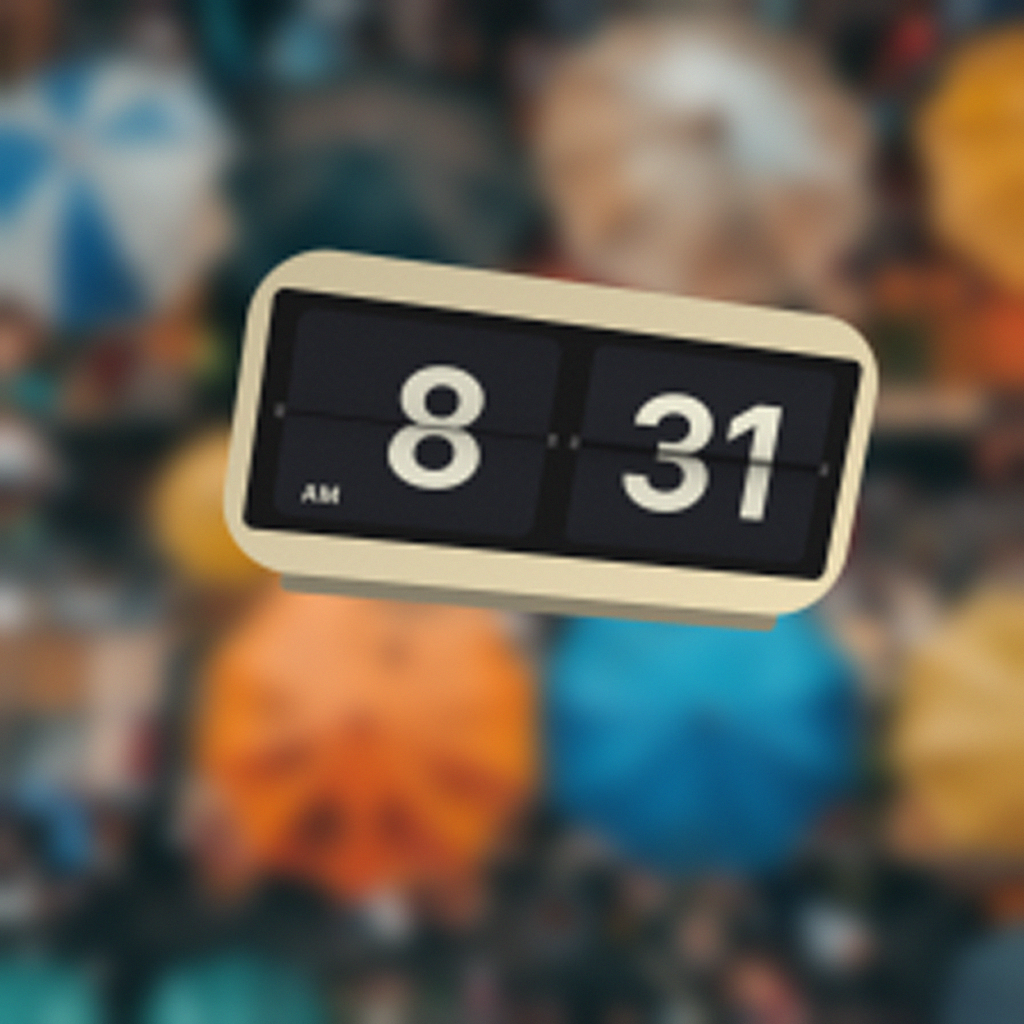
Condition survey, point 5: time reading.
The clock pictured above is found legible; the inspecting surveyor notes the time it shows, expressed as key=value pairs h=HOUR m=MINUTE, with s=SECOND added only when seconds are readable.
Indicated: h=8 m=31
